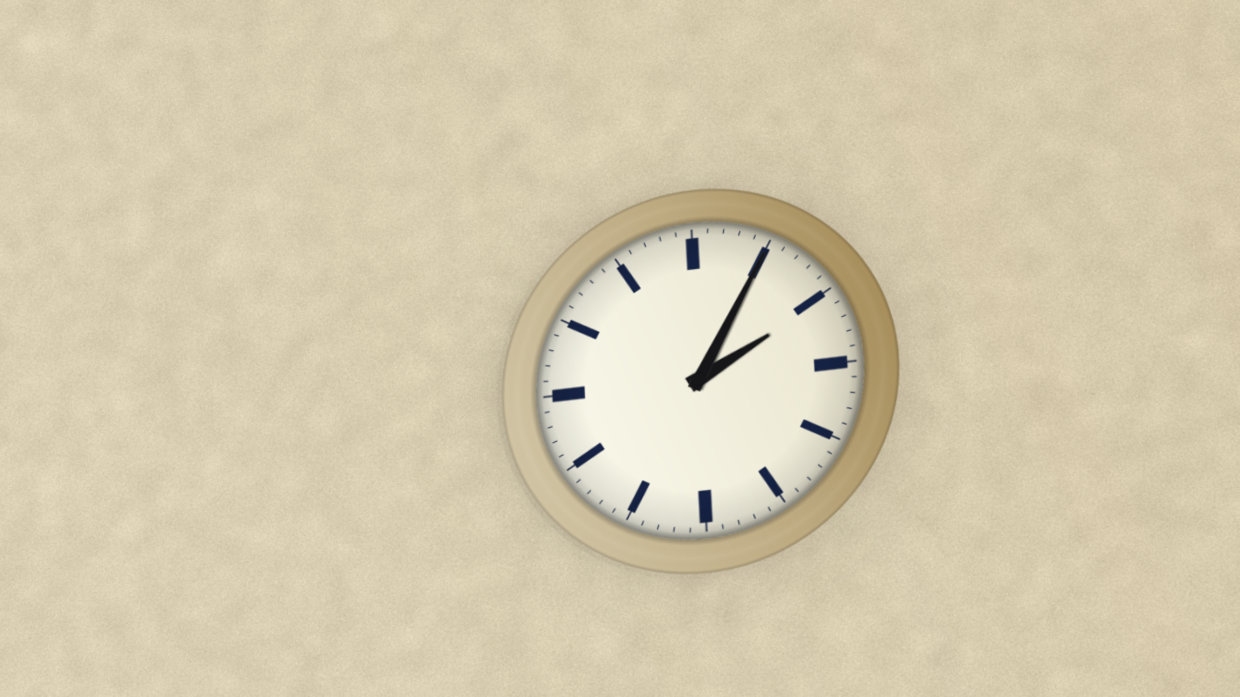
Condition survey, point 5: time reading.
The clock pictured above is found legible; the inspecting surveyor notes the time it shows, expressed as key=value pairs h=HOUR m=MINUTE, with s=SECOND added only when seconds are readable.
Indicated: h=2 m=5
